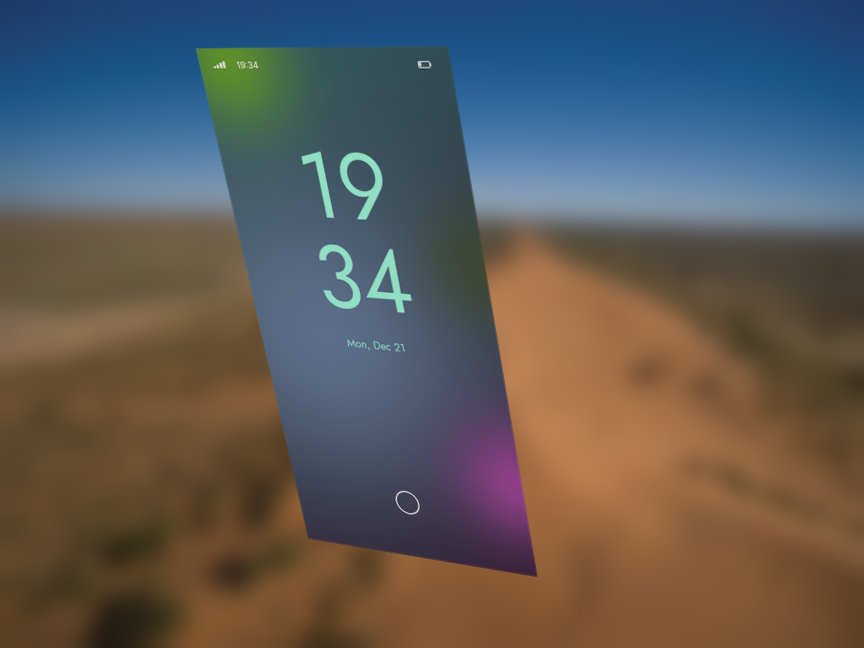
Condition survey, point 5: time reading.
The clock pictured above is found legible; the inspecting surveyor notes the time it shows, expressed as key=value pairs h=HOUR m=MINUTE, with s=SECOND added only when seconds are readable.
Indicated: h=19 m=34
